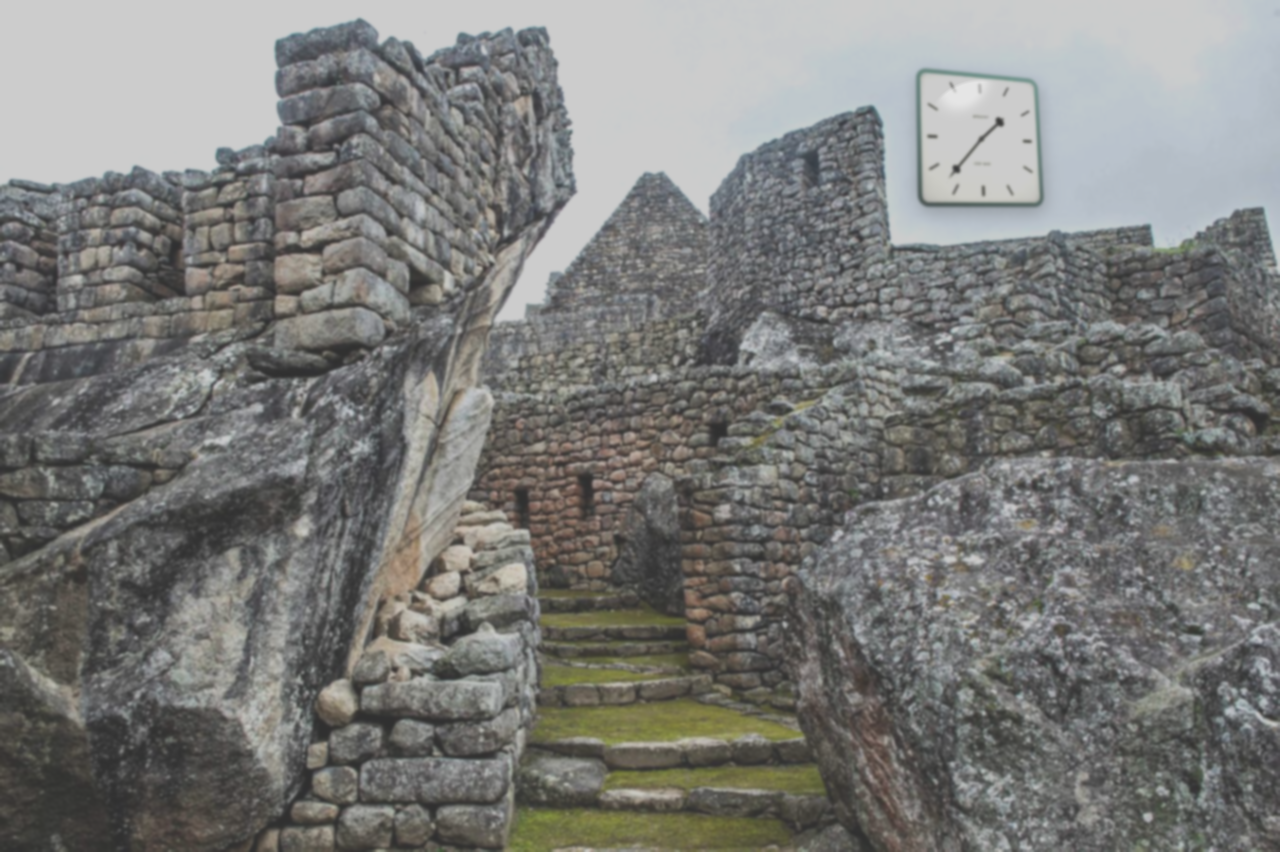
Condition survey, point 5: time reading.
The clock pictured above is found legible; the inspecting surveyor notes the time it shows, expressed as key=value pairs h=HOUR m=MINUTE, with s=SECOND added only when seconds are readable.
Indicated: h=1 m=37
